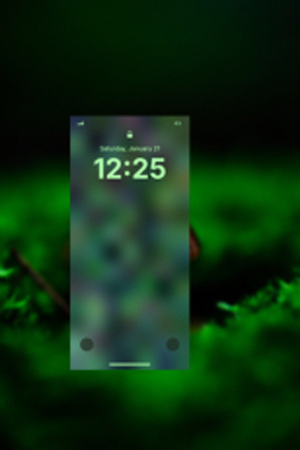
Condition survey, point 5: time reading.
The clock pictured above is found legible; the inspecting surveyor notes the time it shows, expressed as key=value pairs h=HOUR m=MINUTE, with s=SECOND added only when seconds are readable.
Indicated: h=12 m=25
